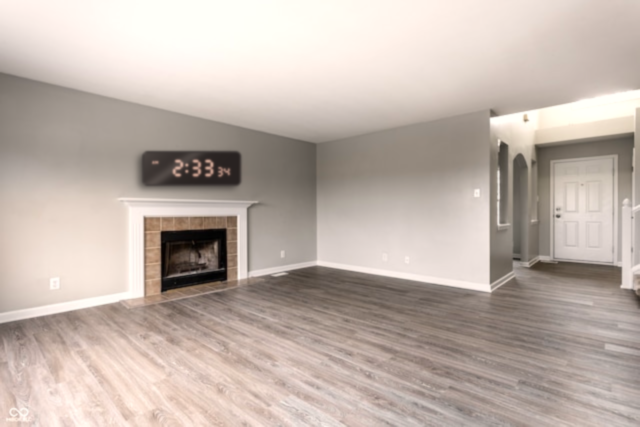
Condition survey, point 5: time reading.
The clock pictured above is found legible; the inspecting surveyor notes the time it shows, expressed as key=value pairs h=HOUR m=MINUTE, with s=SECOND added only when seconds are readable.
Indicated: h=2 m=33
